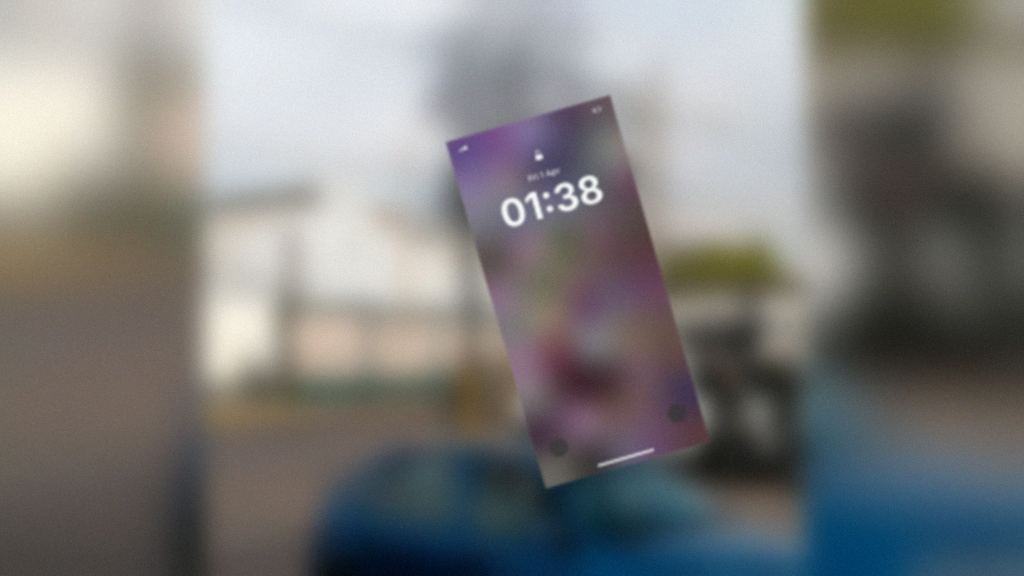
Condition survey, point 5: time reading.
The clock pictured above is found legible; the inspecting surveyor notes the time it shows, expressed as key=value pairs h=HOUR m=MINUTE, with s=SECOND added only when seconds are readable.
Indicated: h=1 m=38
